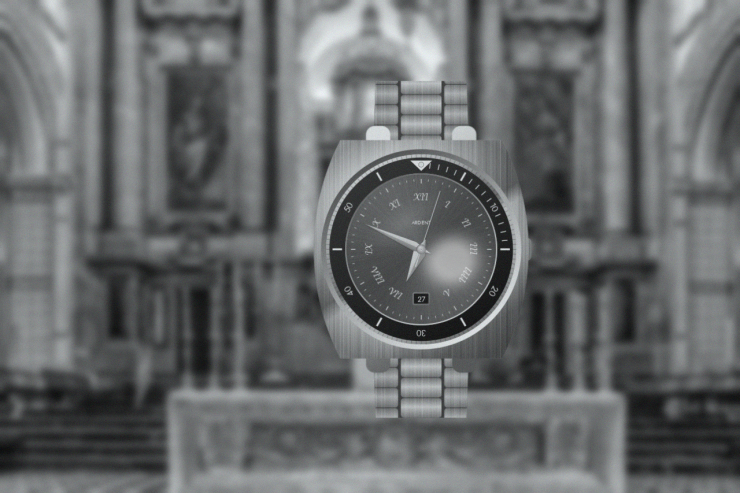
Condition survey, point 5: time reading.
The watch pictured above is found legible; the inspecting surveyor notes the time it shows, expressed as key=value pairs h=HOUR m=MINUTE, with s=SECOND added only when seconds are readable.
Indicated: h=6 m=49 s=3
